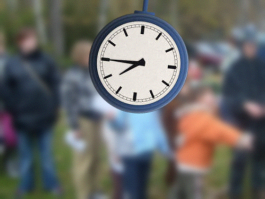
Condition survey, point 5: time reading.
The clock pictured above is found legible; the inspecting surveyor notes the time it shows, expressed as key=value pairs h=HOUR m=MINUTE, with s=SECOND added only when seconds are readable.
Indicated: h=7 m=45
